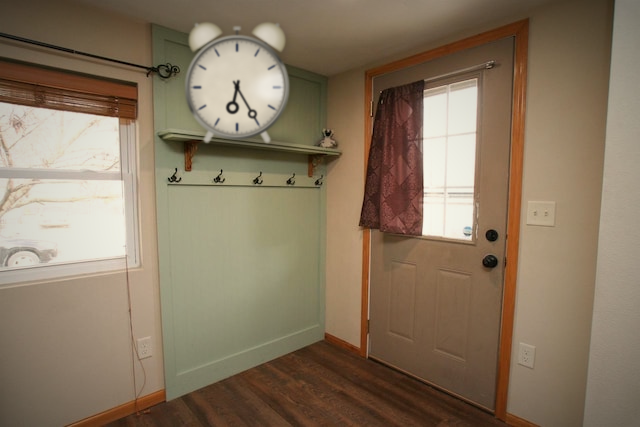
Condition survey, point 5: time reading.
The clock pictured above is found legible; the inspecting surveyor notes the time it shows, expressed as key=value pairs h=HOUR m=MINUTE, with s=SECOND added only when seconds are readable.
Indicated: h=6 m=25
